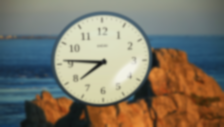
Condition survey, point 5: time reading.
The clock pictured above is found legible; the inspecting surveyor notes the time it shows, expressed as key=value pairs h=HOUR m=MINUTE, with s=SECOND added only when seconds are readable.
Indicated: h=7 m=46
